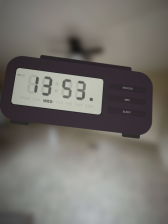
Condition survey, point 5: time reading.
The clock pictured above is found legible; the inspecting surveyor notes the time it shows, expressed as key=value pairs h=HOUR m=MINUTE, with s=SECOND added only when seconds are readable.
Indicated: h=13 m=53
